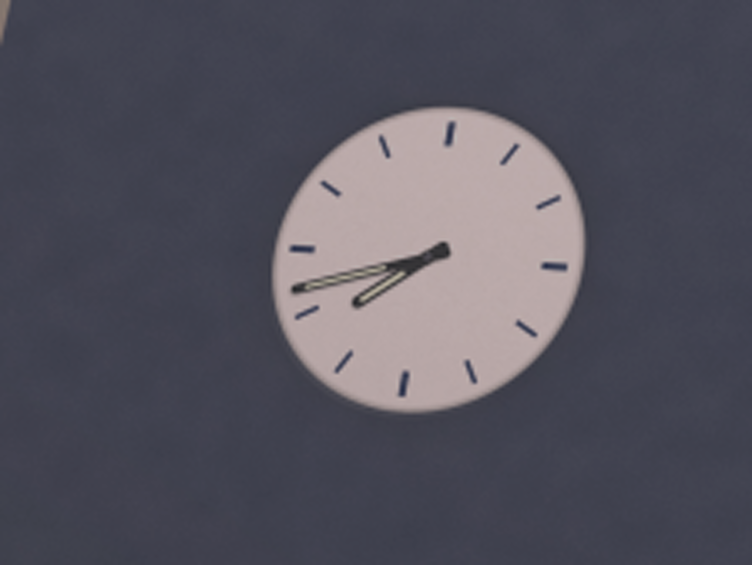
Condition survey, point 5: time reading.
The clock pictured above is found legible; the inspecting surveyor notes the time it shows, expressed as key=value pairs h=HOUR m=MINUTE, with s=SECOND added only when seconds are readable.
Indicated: h=7 m=42
